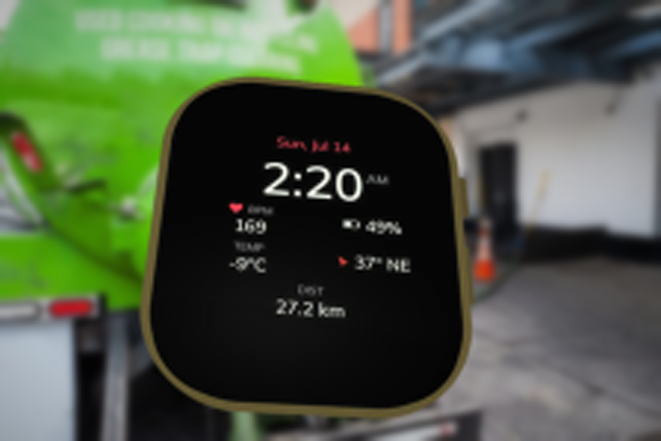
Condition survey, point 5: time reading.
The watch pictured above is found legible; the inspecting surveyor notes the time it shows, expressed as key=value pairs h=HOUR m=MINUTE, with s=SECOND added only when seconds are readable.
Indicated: h=2 m=20
